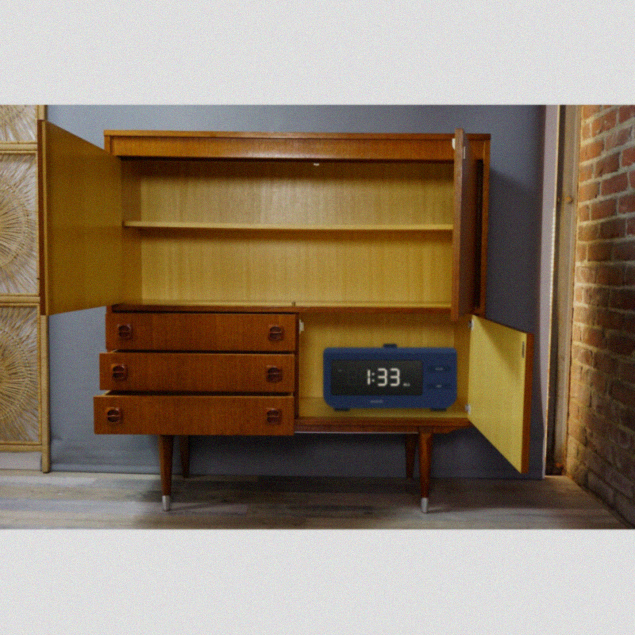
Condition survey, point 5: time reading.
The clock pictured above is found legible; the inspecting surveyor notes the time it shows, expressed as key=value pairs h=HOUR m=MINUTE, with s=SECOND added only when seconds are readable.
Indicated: h=1 m=33
